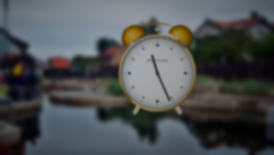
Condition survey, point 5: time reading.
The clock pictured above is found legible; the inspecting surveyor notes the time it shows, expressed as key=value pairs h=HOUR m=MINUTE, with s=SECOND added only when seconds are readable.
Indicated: h=11 m=26
